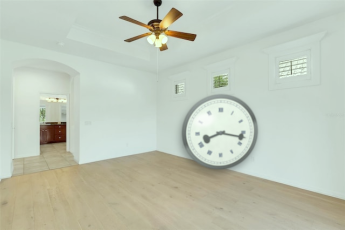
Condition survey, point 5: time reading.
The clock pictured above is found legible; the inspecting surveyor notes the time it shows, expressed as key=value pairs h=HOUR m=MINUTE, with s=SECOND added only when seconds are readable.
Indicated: h=8 m=17
